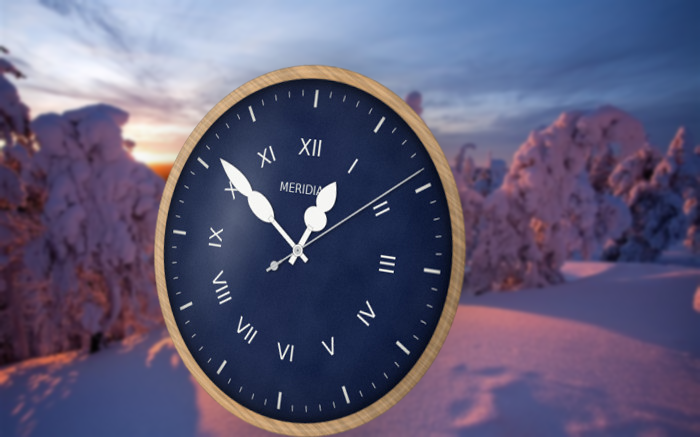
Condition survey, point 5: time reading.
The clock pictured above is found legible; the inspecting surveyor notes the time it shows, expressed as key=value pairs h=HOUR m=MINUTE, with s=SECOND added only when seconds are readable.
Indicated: h=12 m=51 s=9
